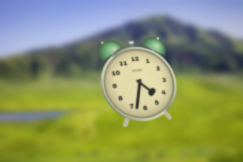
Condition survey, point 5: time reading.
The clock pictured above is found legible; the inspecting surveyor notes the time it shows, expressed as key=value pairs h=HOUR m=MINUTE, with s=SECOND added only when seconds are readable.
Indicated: h=4 m=33
